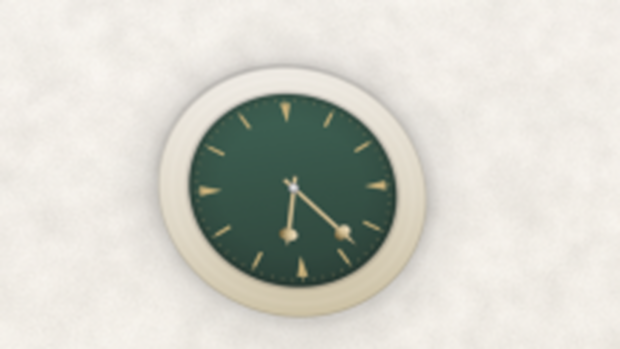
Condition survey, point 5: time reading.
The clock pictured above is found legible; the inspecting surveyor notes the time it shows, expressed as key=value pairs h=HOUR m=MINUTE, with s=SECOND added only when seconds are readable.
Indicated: h=6 m=23
